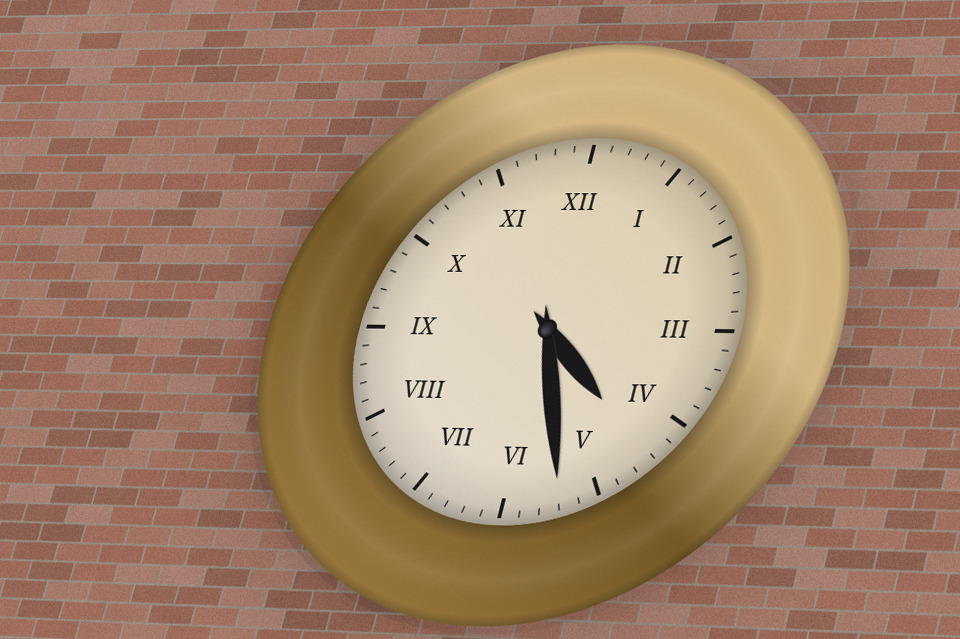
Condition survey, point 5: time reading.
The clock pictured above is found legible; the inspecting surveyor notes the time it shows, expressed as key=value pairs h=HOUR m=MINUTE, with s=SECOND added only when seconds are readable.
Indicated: h=4 m=27
